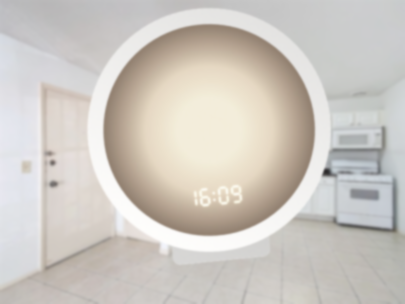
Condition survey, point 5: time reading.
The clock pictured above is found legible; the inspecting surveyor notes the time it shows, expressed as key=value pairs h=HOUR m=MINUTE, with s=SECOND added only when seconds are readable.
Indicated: h=16 m=9
